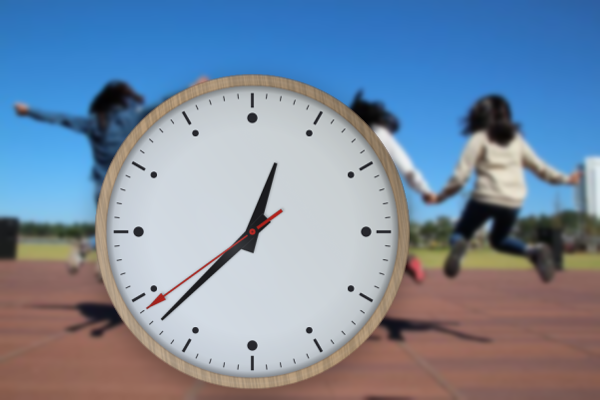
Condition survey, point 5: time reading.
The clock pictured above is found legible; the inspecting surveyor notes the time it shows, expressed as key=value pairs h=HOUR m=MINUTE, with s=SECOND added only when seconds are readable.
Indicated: h=12 m=37 s=39
